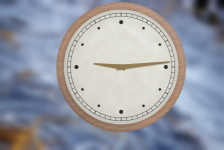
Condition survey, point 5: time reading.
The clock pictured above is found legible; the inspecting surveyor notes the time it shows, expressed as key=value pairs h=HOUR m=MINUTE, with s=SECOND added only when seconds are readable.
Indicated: h=9 m=14
